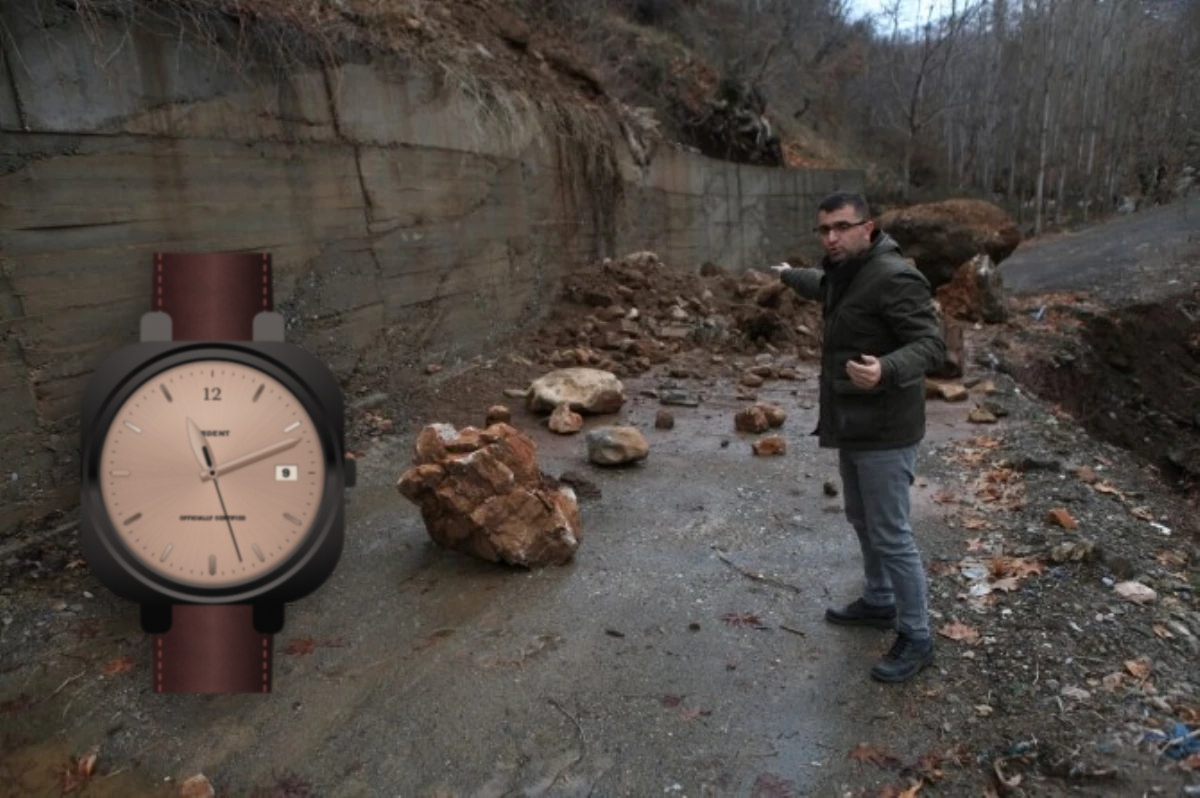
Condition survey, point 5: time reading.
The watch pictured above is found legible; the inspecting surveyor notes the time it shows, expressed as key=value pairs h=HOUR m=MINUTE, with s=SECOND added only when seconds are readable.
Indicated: h=11 m=11 s=27
